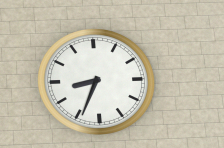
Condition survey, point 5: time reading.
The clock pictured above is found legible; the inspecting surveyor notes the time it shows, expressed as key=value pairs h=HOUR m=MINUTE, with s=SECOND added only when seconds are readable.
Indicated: h=8 m=34
